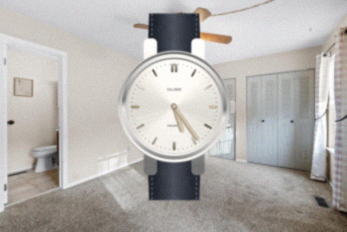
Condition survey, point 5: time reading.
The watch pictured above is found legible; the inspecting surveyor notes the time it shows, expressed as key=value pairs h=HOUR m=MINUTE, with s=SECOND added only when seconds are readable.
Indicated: h=5 m=24
